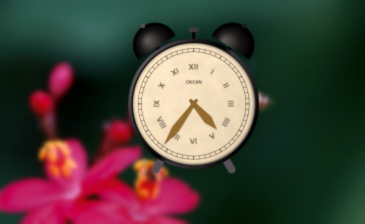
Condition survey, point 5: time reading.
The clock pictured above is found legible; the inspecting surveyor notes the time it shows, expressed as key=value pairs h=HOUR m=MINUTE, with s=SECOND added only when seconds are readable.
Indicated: h=4 m=36
